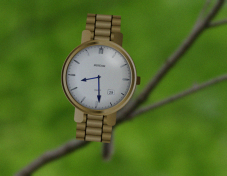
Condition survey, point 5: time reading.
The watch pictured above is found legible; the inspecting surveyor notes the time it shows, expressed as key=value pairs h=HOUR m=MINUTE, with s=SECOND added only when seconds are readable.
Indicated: h=8 m=29
